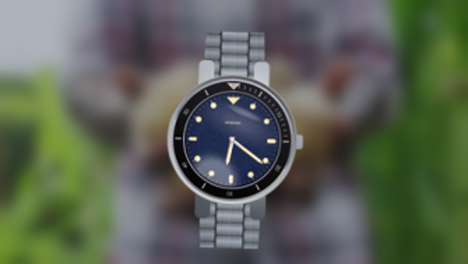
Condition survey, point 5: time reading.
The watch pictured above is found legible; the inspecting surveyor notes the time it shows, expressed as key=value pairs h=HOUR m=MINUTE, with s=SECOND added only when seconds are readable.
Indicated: h=6 m=21
